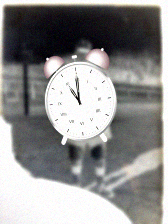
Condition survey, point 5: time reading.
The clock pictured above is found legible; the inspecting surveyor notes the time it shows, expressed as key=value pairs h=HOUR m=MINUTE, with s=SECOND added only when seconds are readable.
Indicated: h=11 m=0
